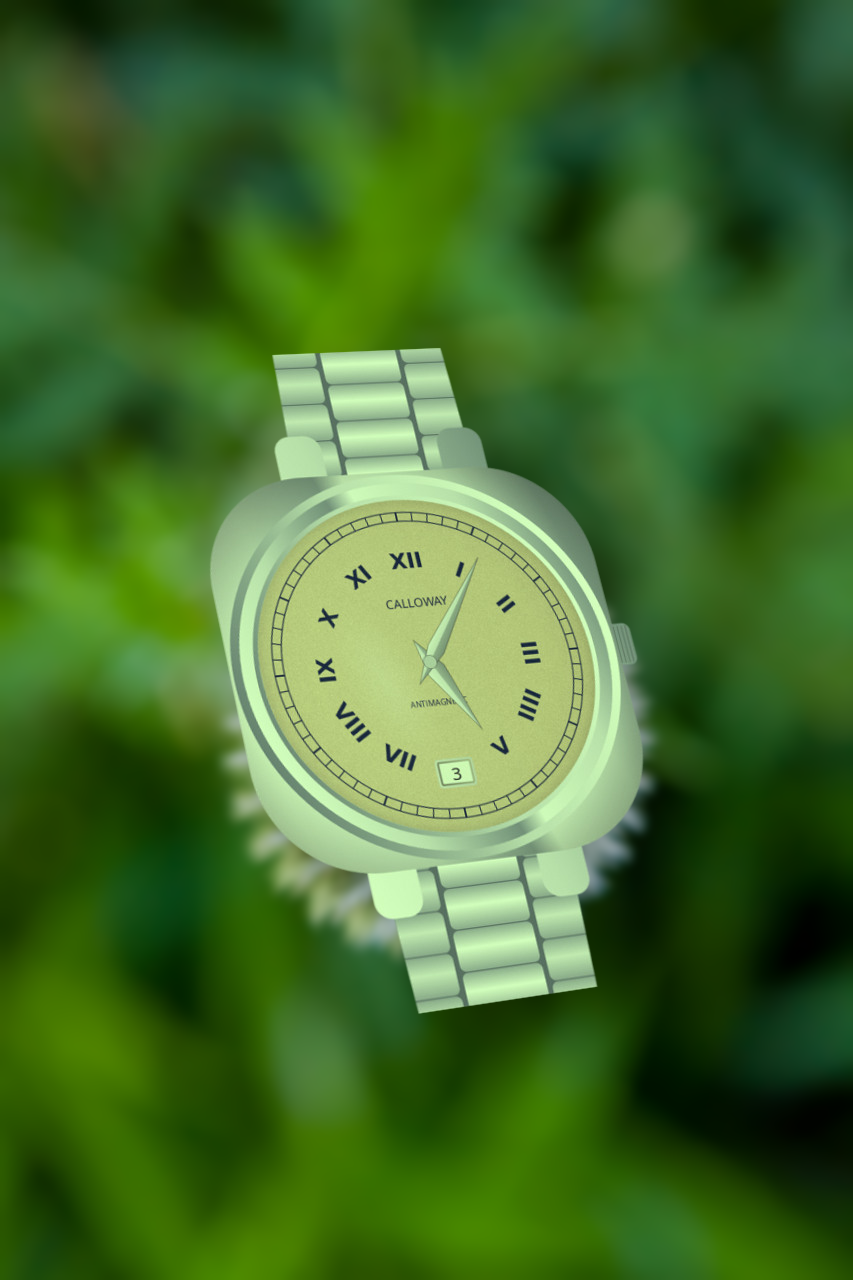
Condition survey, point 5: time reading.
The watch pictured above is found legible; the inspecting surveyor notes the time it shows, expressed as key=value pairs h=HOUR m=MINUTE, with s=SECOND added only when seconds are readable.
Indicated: h=5 m=6
